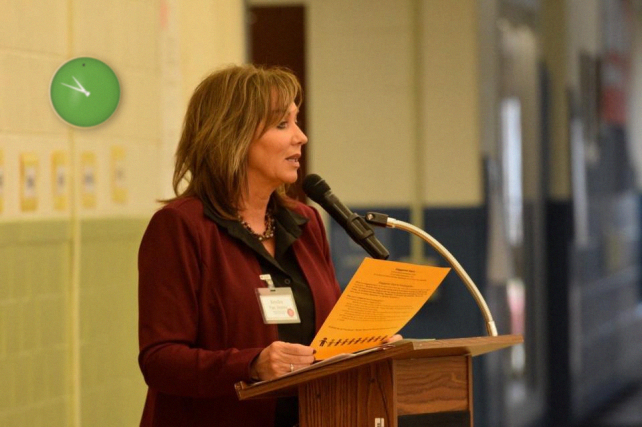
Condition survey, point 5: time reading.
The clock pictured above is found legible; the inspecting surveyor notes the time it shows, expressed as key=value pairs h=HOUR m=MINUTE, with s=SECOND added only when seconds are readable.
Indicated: h=10 m=49
